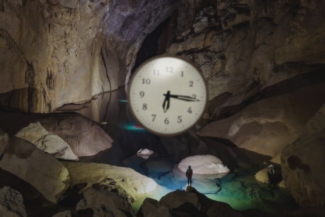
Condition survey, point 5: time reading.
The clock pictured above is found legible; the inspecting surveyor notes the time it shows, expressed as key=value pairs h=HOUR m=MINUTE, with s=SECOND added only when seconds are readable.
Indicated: h=6 m=16
